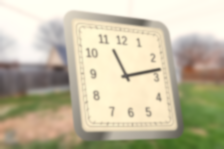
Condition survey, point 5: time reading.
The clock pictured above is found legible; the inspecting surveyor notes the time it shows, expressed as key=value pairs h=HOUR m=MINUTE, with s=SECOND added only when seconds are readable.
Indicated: h=11 m=13
